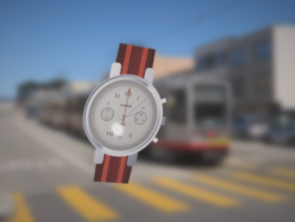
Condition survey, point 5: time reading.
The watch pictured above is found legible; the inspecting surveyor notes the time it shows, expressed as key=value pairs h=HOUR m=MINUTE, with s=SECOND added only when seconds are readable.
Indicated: h=2 m=7
